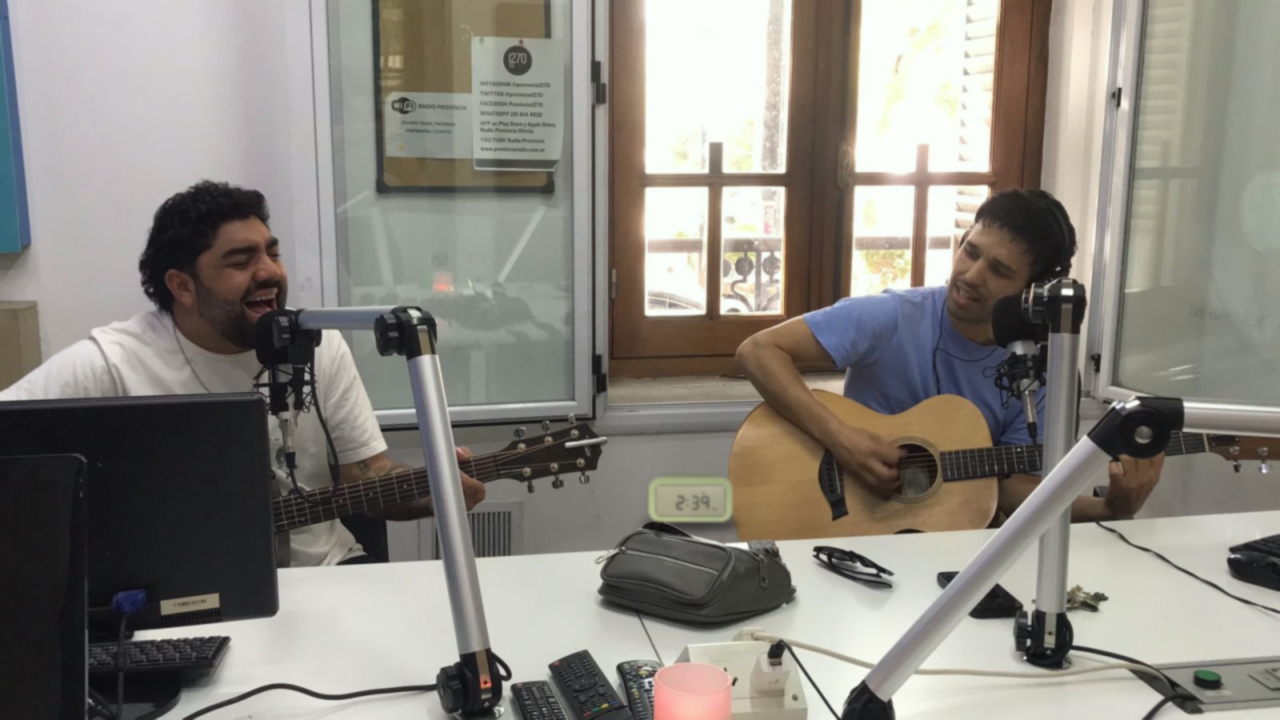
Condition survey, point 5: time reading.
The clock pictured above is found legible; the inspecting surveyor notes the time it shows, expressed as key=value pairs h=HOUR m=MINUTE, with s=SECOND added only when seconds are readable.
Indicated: h=2 m=39
